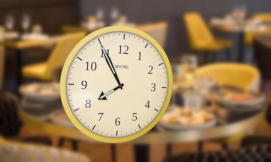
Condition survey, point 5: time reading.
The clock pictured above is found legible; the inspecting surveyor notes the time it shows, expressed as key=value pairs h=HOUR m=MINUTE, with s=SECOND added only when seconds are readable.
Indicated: h=7 m=55
